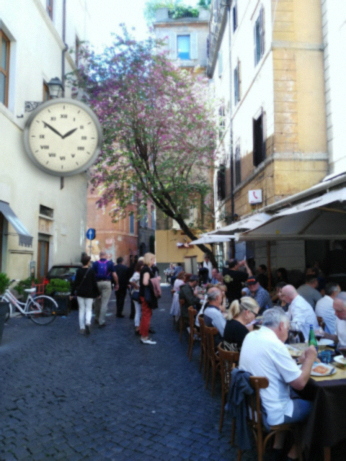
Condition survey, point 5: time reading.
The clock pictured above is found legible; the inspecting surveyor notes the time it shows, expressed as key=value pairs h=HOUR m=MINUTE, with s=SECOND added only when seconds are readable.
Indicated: h=1 m=51
